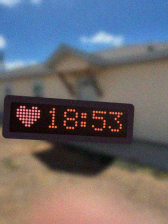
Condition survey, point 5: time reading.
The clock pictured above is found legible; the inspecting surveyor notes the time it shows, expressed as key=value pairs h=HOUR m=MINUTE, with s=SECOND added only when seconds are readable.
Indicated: h=18 m=53
